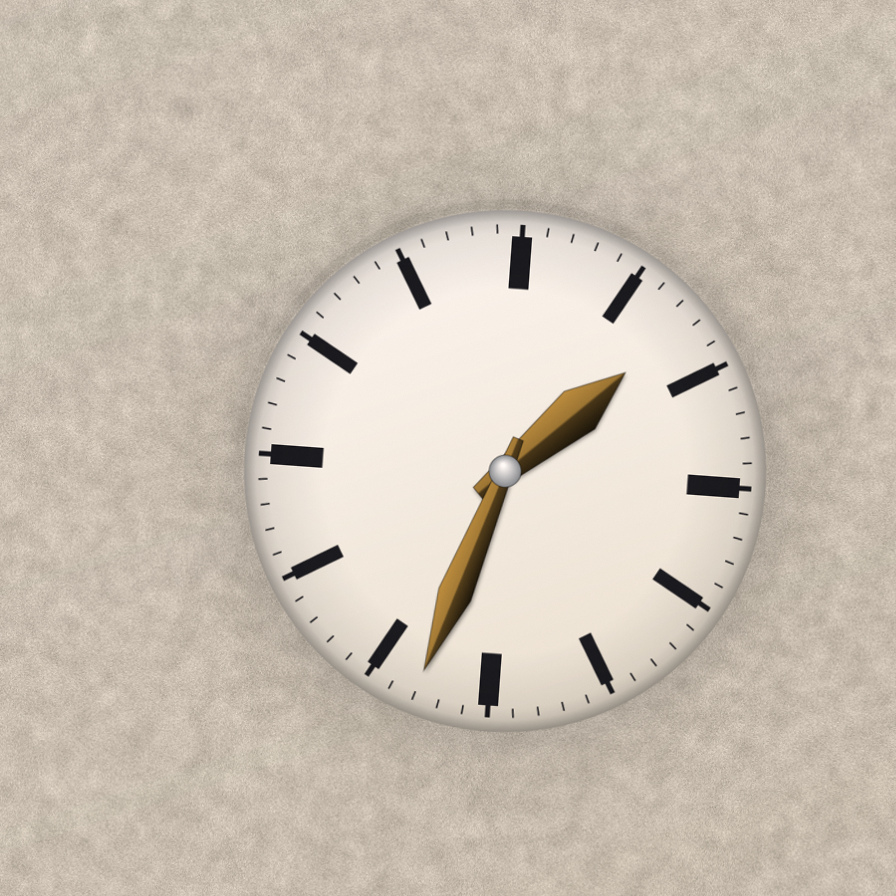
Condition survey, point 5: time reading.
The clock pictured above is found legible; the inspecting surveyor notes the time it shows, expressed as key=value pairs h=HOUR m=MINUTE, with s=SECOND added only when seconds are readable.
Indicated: h=1 m=33
